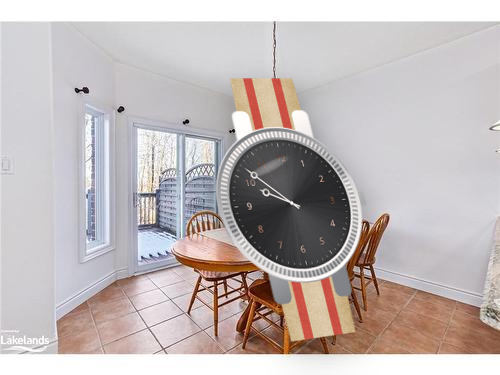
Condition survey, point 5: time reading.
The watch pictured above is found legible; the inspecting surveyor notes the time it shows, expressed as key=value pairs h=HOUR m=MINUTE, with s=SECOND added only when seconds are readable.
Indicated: h=9 m=52
